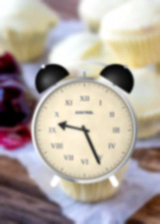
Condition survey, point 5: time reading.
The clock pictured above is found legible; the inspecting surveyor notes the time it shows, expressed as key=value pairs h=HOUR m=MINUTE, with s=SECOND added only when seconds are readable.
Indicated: h=9 m=26
